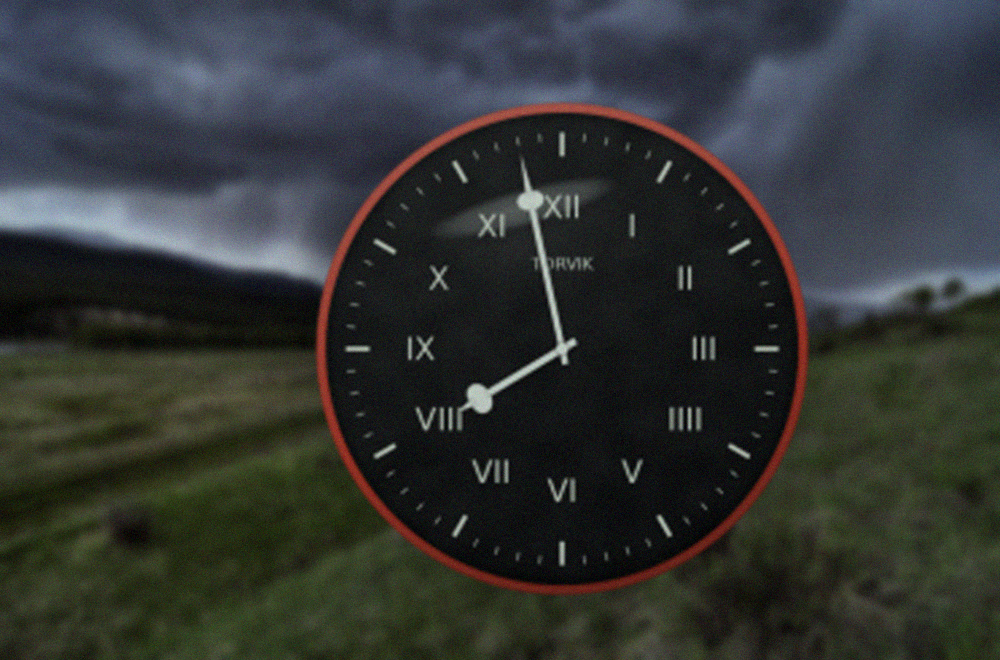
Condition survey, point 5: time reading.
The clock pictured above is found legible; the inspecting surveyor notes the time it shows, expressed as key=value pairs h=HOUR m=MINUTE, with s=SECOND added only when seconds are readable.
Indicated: h=7 m=58
